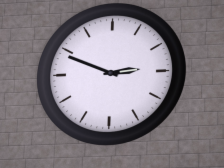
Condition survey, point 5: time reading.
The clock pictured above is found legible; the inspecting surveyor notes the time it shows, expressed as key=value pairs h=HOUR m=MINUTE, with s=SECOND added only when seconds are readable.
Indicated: h=2 m=49
